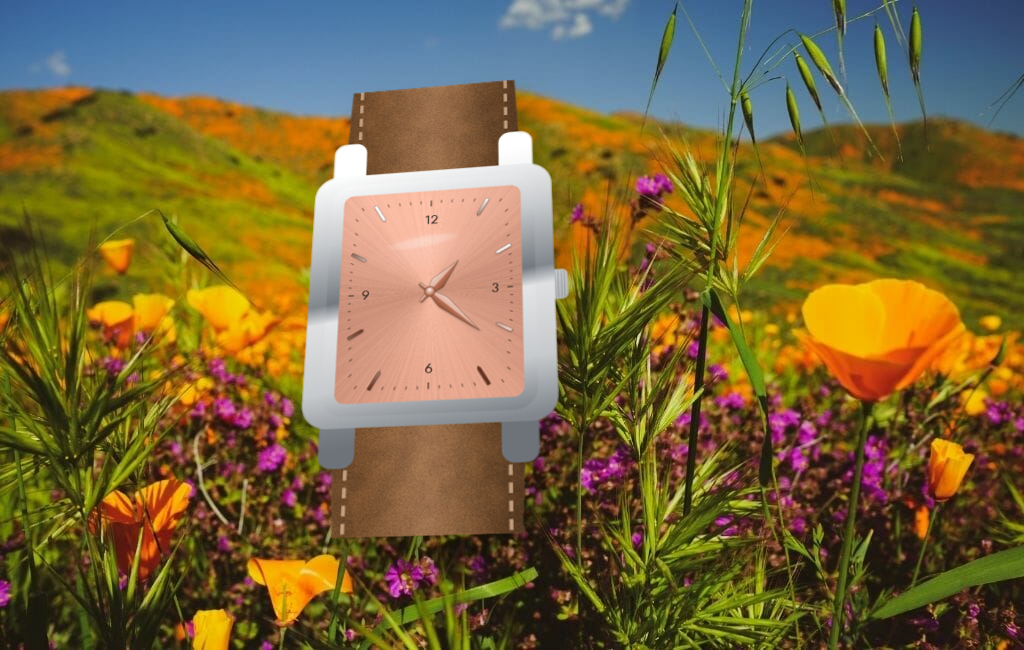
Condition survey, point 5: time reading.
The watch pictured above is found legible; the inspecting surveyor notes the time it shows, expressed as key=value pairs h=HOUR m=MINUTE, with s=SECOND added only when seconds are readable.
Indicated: h=1 m=22
